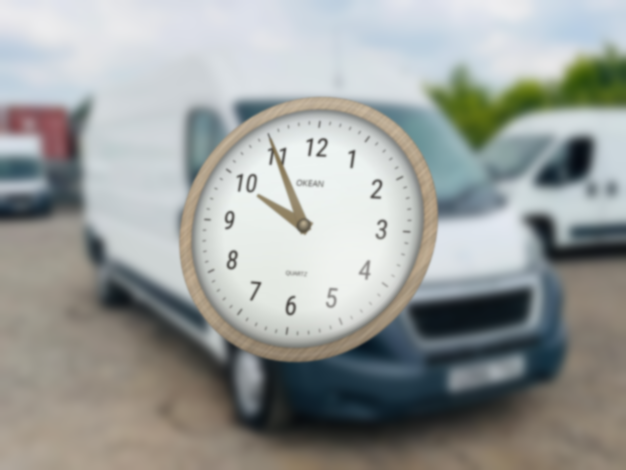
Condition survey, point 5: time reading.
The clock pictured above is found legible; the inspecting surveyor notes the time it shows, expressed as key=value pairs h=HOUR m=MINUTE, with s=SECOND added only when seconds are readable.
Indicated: h=9 m=55
